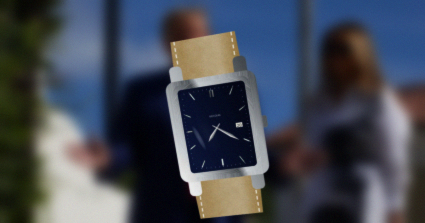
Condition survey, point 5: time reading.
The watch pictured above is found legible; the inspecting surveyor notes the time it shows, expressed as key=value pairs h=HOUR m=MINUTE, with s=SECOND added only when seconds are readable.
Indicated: h=7 m=21
